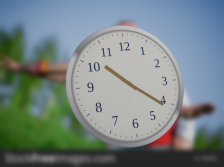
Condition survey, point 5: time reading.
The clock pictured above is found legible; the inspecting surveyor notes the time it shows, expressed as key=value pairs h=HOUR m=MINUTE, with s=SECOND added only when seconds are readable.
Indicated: h=10 m=21
